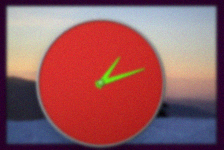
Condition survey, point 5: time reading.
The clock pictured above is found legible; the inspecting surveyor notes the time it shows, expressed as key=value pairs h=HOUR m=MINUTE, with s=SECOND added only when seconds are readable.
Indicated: h=1 m=12
